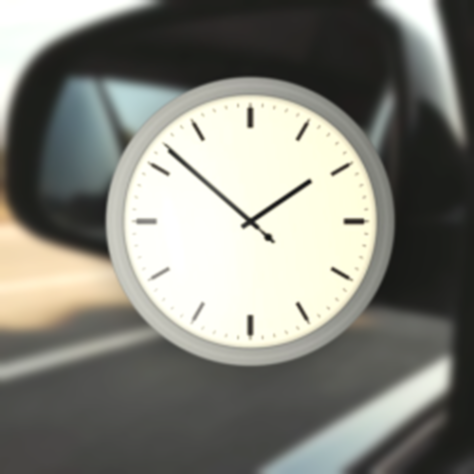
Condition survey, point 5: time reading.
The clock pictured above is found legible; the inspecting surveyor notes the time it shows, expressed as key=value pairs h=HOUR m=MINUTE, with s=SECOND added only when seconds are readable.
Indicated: h=1 m=51 s=52
